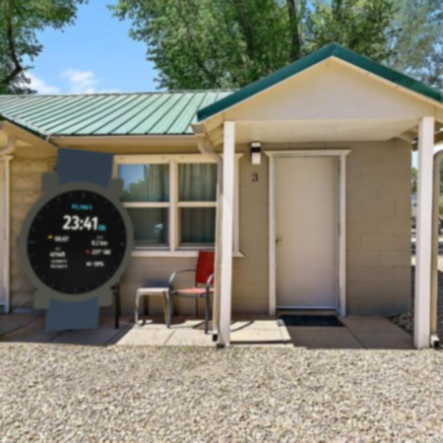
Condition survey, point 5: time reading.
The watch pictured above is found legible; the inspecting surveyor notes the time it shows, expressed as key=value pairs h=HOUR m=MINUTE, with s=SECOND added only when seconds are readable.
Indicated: h=23 m=41
